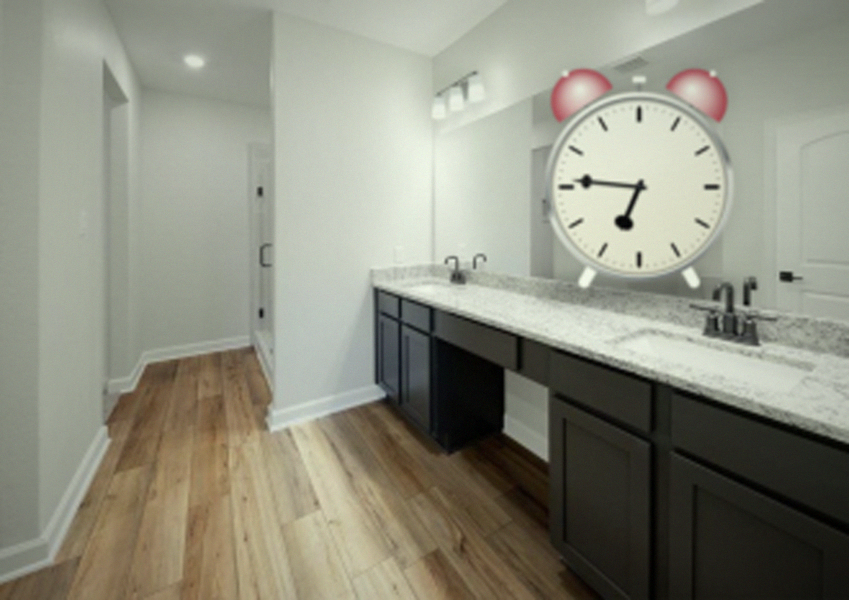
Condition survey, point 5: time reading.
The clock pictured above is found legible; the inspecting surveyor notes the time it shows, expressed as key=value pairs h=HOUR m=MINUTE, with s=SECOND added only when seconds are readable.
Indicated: h=6 m=46
